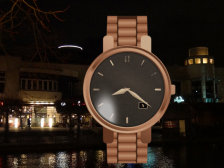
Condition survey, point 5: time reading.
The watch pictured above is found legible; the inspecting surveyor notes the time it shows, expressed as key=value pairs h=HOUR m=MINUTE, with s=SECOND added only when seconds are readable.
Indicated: h=8 m=21
